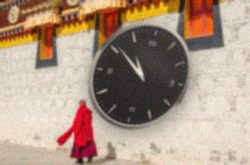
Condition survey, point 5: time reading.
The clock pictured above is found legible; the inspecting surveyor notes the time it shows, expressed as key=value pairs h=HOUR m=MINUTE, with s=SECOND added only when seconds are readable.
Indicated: h=10 m=51
